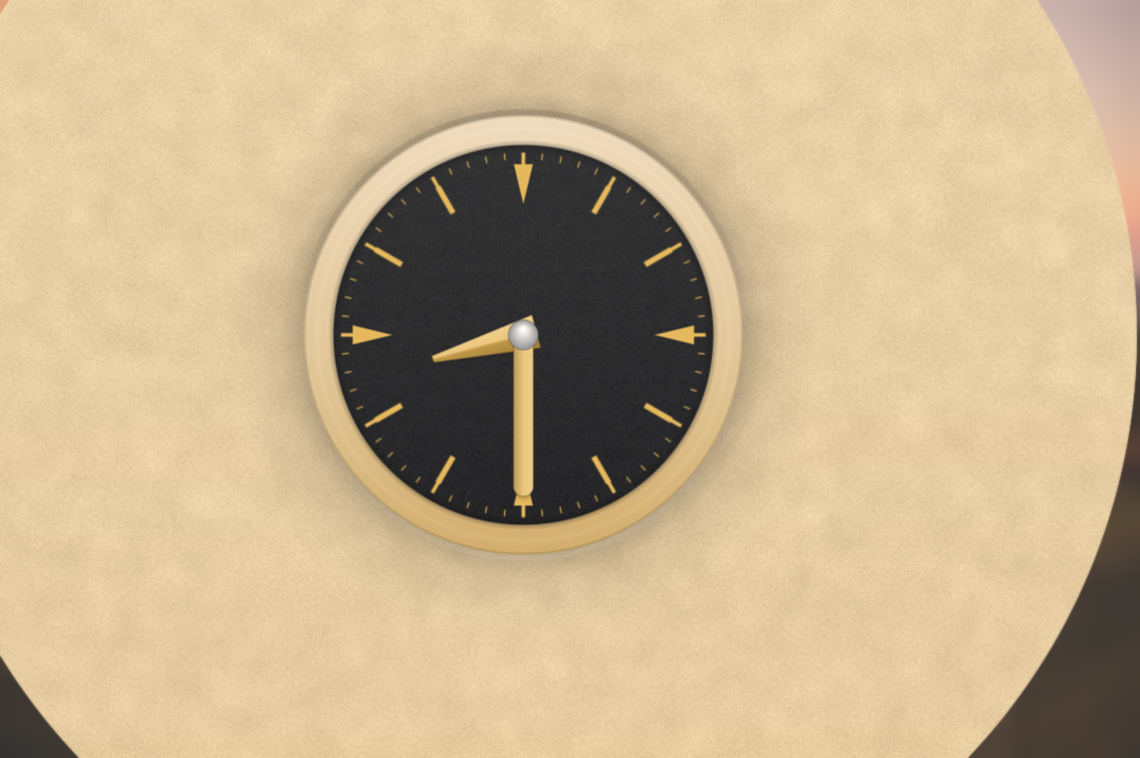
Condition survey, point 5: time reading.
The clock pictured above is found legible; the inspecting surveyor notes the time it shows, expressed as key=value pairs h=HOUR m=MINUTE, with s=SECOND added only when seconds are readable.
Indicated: h=8 m=30
